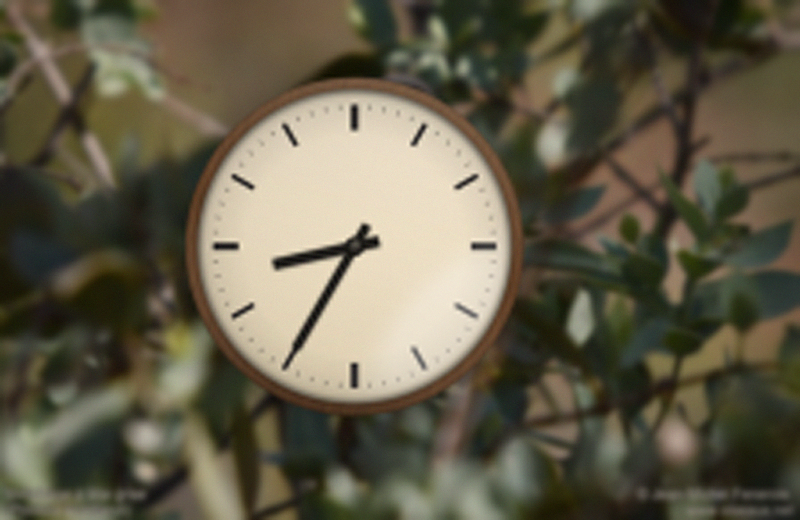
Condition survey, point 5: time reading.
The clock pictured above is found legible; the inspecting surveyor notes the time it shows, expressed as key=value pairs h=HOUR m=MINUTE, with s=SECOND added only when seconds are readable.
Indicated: h=8 m=35
